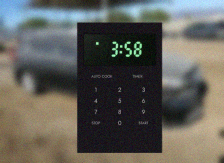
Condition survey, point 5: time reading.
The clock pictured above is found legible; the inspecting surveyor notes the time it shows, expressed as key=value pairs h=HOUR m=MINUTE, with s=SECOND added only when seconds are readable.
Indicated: h=3 m=58
